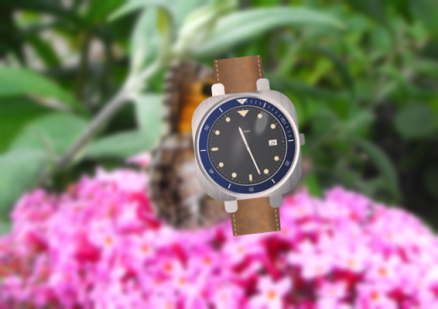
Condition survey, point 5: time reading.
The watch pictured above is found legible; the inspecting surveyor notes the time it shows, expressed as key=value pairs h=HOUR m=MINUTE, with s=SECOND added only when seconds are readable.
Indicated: h=11 m=27
